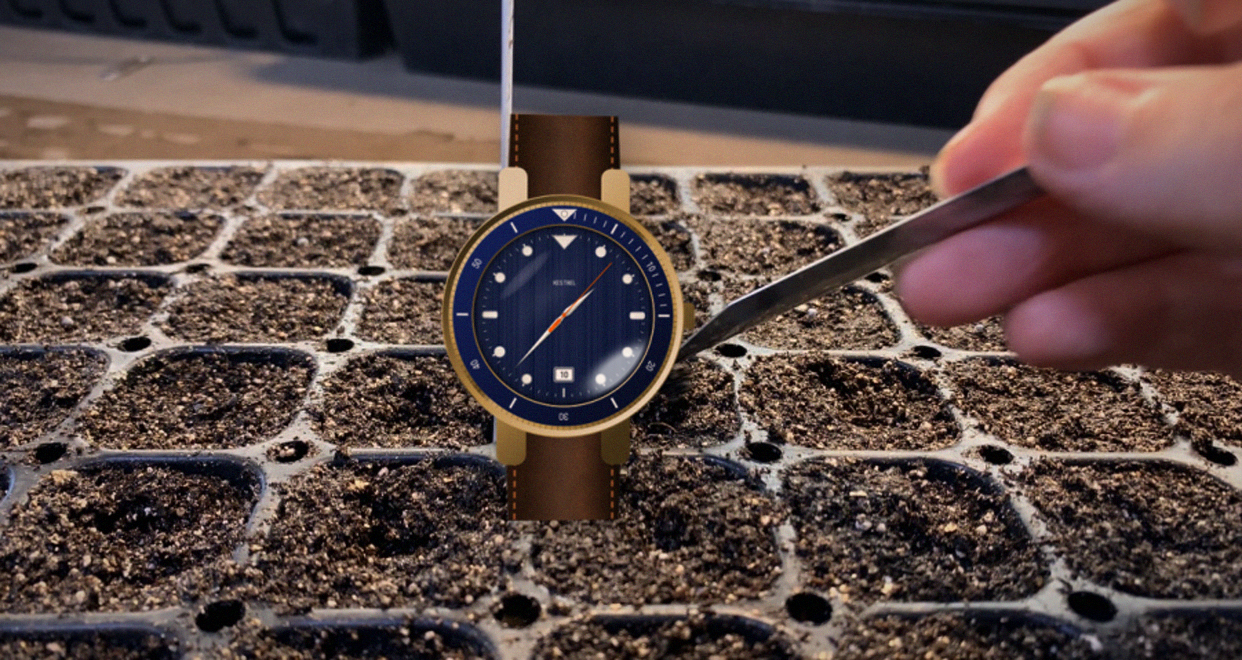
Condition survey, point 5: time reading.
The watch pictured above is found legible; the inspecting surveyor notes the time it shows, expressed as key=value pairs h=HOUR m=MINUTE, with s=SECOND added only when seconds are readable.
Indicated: h=1 m=37 s=7
